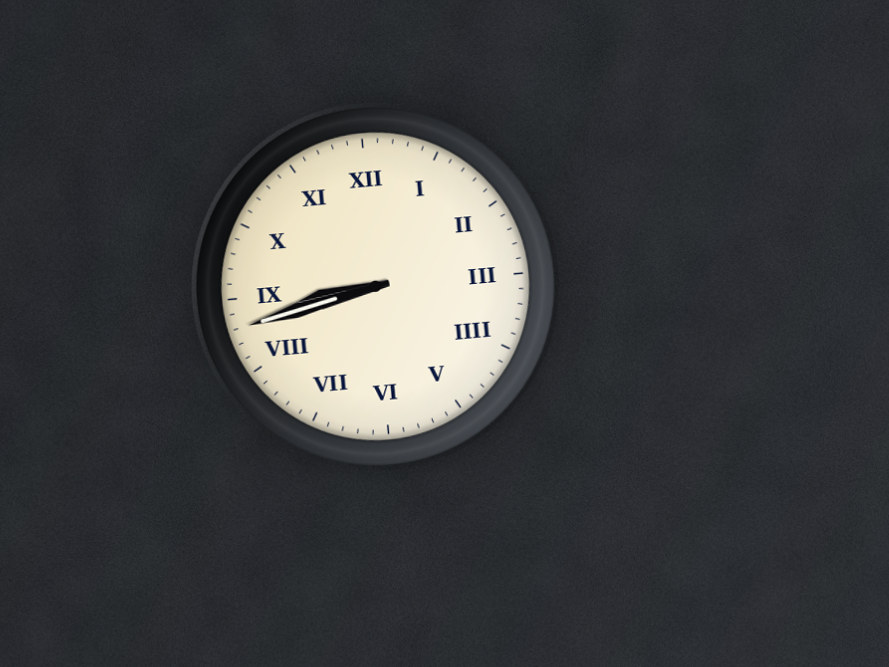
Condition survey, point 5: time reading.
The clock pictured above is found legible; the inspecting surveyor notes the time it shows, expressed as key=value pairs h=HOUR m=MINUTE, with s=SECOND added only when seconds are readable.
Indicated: h=8 m=43
